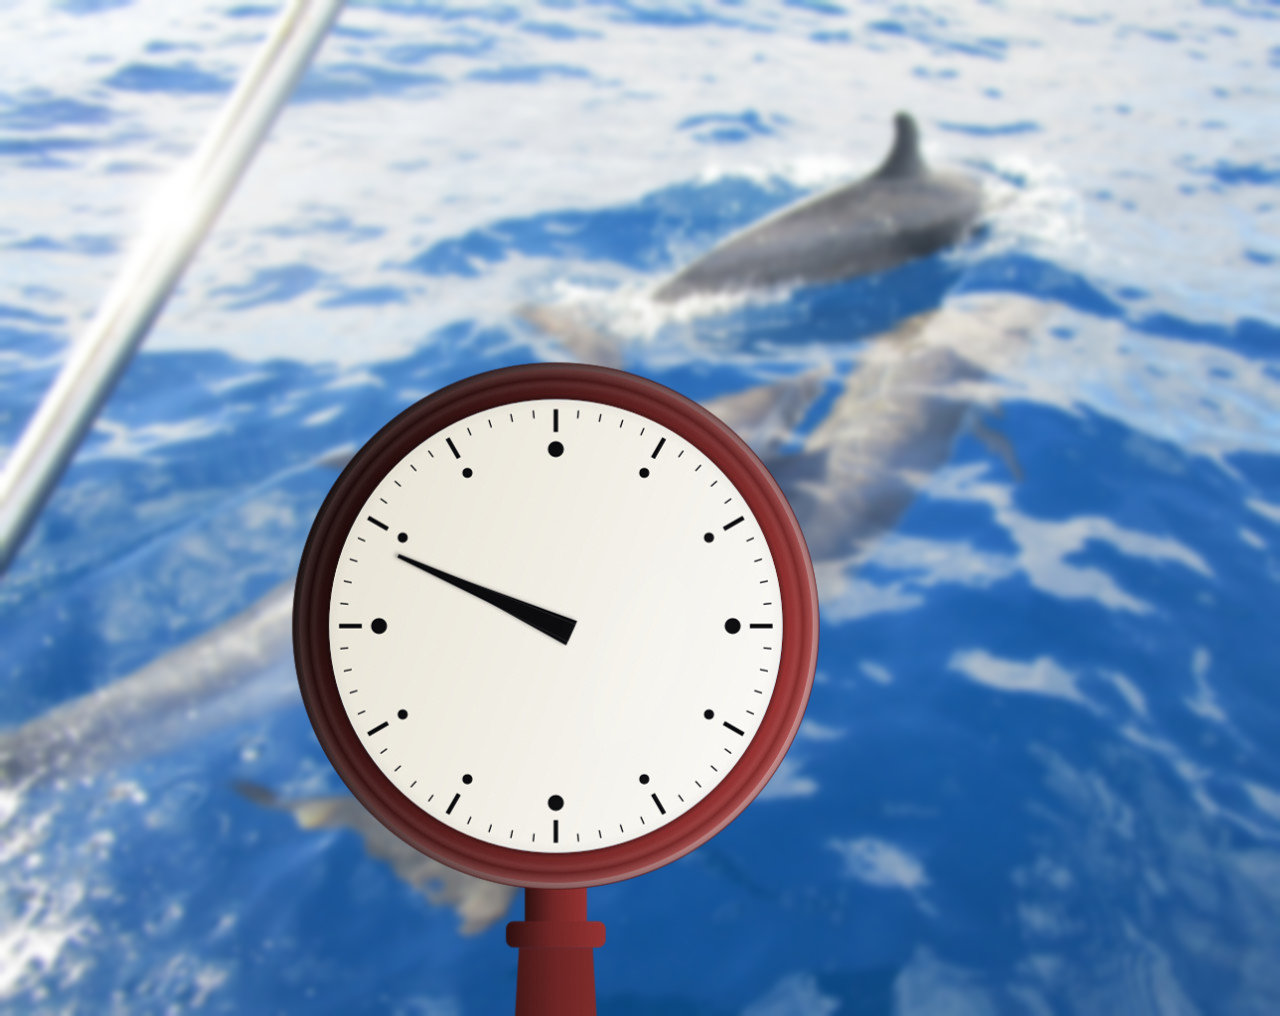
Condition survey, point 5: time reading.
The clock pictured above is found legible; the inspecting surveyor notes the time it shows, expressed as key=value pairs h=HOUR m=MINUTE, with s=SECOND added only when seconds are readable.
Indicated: h=9 m=49
